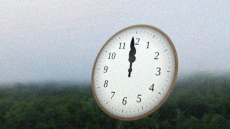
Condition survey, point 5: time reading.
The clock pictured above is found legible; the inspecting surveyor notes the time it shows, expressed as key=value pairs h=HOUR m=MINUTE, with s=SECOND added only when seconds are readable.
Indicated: h=11 m=59
